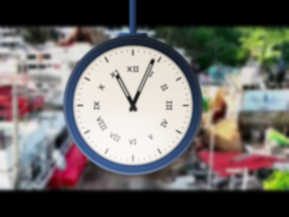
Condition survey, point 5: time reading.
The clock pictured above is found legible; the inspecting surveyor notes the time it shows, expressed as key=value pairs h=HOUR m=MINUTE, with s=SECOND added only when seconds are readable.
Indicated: h=11 m=4
